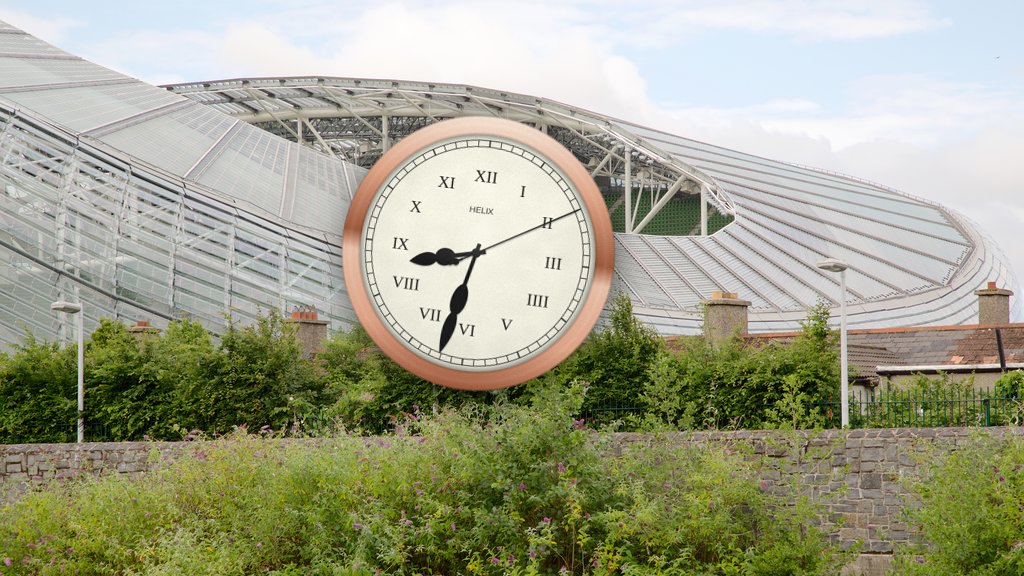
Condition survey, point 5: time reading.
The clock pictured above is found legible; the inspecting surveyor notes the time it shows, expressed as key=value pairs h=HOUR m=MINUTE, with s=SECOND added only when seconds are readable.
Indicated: h=8 m=32 s=10
